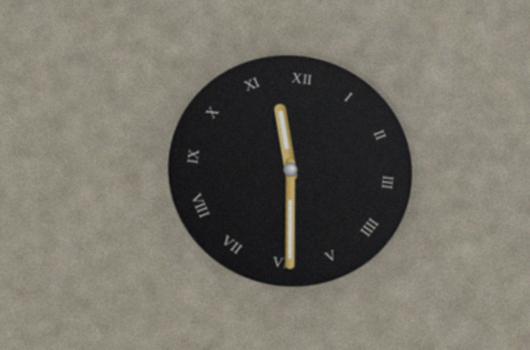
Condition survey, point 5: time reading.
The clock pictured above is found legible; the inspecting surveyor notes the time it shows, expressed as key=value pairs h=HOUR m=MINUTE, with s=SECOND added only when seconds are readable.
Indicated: h=11 m=29
